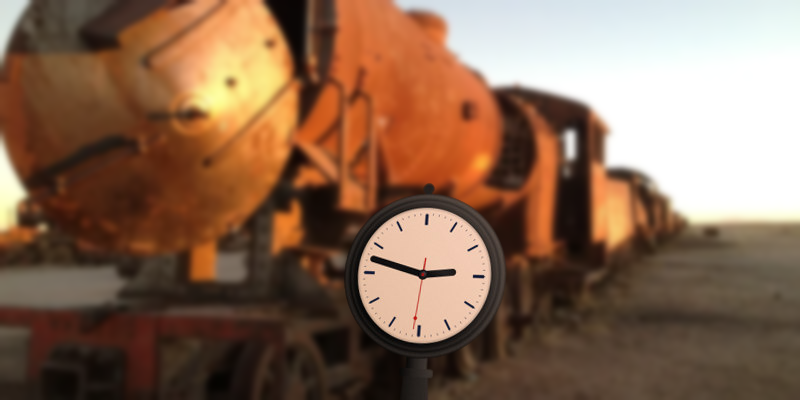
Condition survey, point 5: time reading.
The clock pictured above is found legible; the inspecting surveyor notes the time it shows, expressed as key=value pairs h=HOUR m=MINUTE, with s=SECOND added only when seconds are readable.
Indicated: h=2 m=47 s=31
